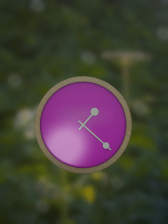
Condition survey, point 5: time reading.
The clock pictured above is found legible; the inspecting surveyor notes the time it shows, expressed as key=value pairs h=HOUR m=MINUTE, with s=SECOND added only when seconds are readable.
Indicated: h=1 m=22
